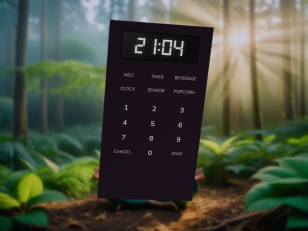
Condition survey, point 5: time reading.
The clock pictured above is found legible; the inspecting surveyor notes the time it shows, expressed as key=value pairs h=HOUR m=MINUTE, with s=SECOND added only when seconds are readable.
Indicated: h=21 m=4
